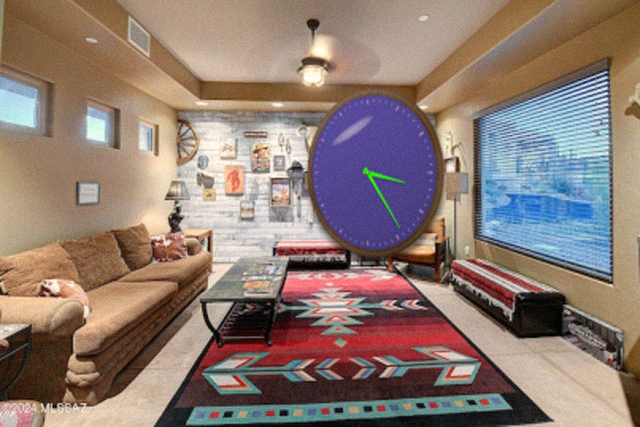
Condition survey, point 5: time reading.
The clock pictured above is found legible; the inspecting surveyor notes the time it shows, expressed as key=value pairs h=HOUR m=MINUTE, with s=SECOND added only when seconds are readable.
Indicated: h=3 m=24
